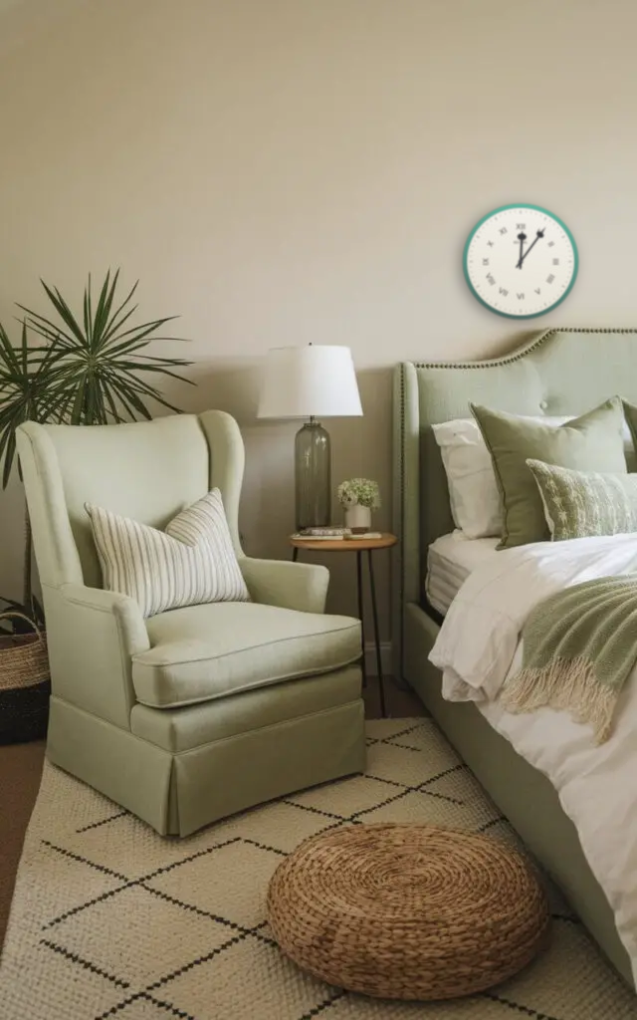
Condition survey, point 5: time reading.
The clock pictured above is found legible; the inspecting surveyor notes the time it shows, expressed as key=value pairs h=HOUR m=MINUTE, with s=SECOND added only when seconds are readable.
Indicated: h=12 m=6
